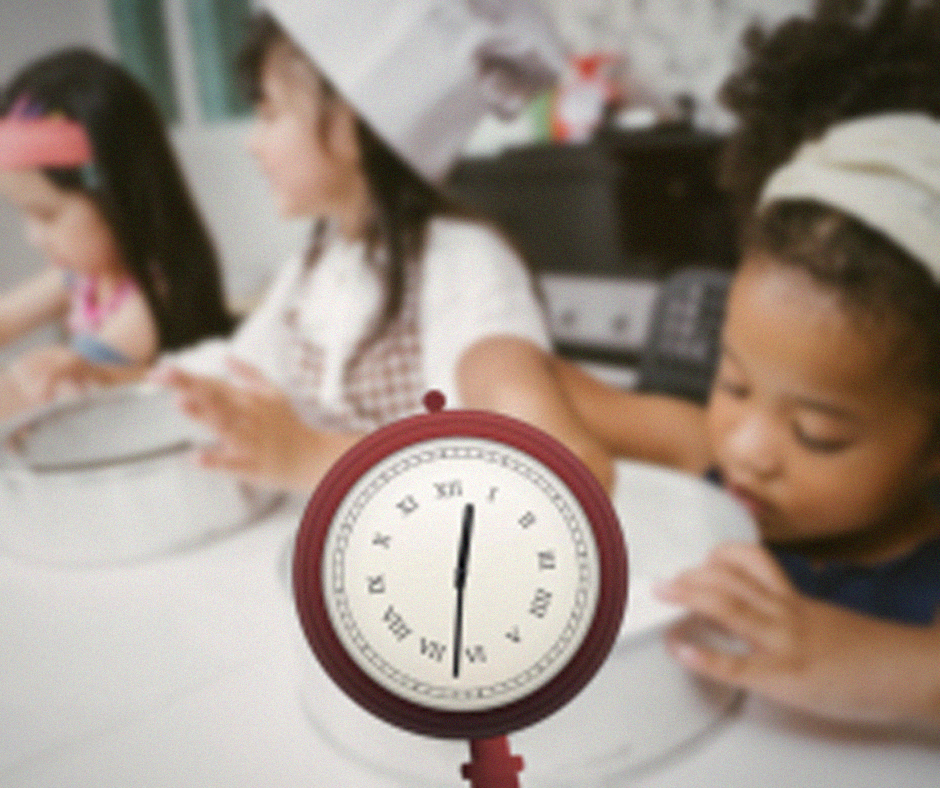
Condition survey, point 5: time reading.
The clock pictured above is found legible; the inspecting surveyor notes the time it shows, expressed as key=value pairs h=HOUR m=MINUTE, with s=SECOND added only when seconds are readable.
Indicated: h=12 m=32
